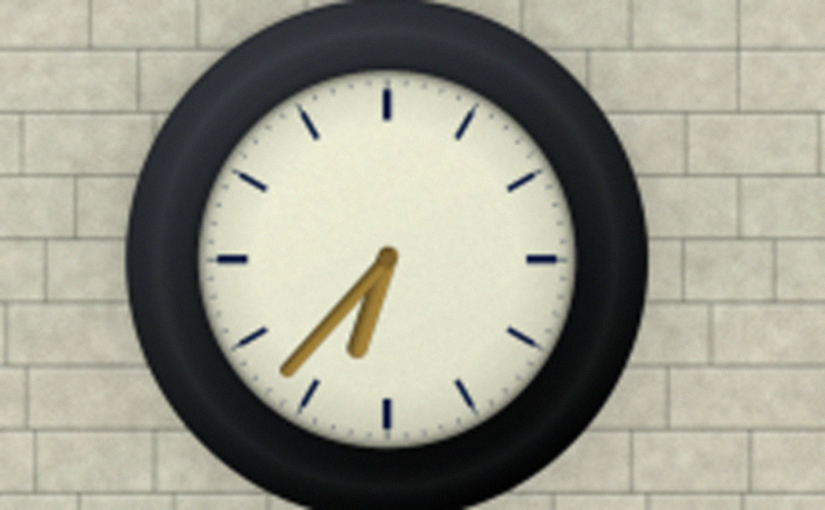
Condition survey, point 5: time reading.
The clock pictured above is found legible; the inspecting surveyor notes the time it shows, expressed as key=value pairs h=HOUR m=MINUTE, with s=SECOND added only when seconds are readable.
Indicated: h=6 m=37
